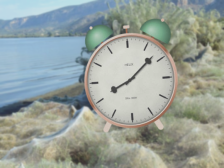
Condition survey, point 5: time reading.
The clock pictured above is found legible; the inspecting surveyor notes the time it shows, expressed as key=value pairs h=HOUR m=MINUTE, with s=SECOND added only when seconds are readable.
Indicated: h=8 m=8
